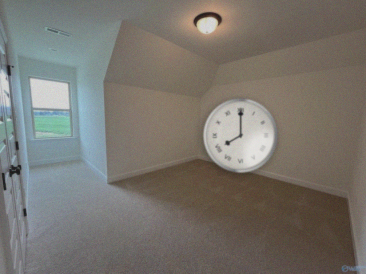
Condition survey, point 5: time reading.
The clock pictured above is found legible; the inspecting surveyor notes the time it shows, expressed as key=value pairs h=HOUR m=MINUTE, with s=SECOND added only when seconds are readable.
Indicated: h=8 m=0
